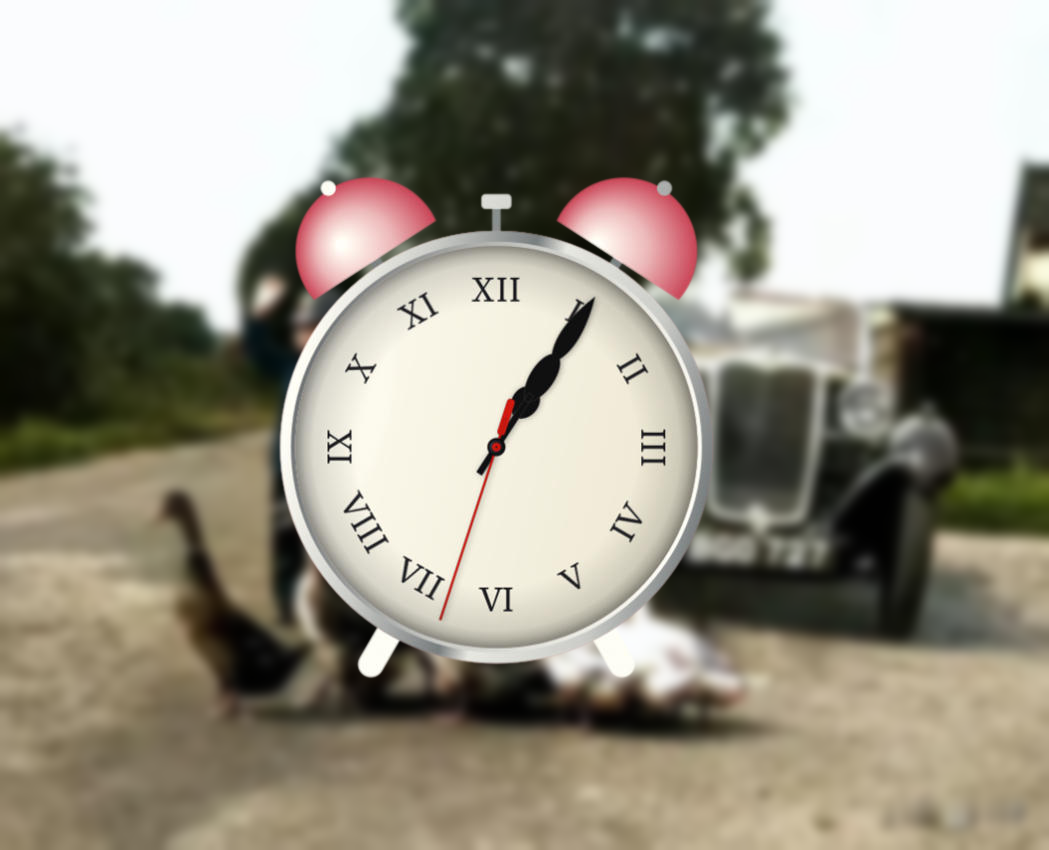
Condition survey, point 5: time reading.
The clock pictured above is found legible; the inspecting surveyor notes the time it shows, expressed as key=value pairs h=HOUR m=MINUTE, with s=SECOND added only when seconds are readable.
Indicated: h=1 m=5 s=33
